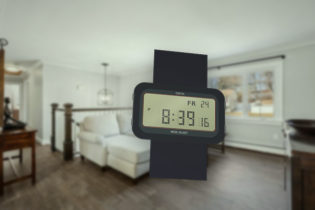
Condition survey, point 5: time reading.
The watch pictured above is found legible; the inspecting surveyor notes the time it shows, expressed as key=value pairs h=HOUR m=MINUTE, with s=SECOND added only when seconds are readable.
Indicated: h=8 m=39 s=16
